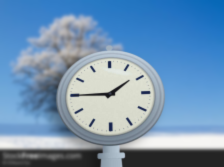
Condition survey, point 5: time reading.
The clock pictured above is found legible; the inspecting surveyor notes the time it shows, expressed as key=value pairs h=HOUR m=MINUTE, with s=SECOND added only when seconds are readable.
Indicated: h=1 m=45
